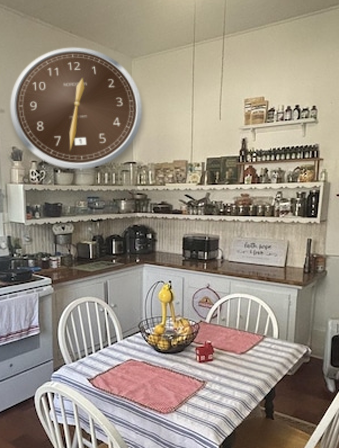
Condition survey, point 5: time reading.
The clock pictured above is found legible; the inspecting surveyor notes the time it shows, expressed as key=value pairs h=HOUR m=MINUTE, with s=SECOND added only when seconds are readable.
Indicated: h=12 m=32
